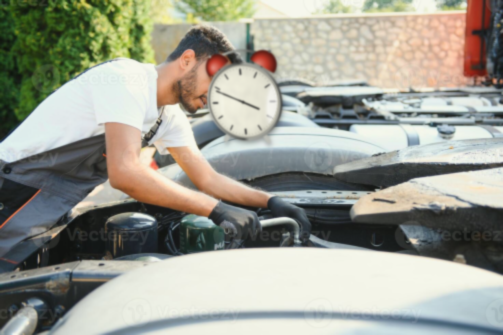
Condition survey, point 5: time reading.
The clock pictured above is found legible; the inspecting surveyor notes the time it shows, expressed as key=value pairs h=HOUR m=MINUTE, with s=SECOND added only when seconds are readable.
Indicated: h=3 m=49
